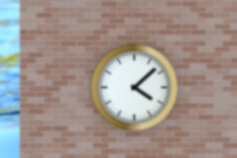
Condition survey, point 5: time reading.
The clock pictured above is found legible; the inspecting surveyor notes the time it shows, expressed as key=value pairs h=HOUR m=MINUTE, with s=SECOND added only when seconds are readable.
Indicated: h=4 m=8
